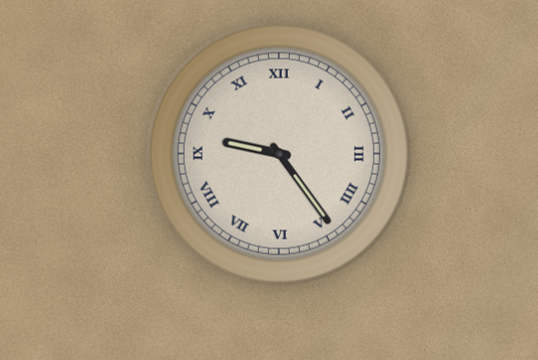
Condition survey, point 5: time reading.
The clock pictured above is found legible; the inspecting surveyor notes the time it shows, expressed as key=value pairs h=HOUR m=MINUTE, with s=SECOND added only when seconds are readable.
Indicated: h=9 m=24
